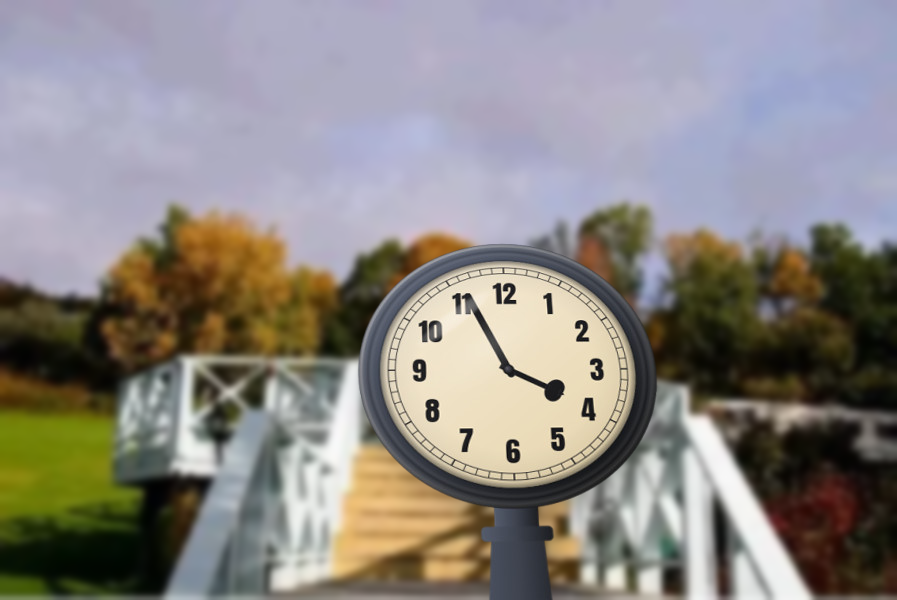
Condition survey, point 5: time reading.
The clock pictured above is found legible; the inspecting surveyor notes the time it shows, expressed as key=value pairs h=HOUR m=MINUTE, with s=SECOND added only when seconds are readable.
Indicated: h=3 m=56
